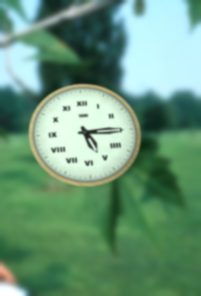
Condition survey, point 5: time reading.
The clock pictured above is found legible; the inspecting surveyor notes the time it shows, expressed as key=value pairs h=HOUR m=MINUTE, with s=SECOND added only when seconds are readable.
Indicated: h=5 m=15
